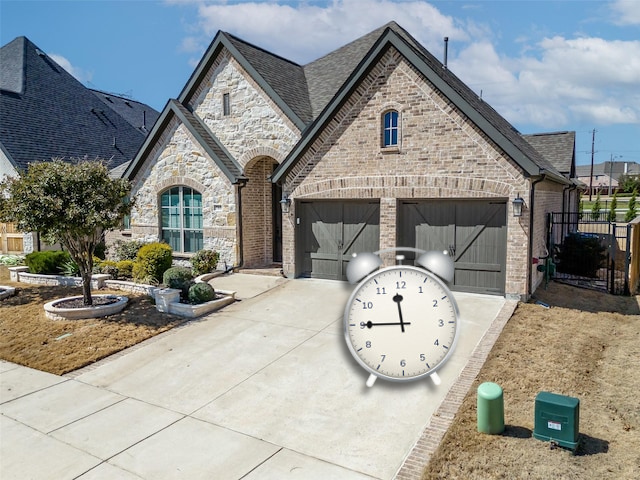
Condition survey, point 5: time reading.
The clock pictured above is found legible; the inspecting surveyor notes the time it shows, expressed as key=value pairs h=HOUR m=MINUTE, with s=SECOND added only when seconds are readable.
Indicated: h=11 m=45
